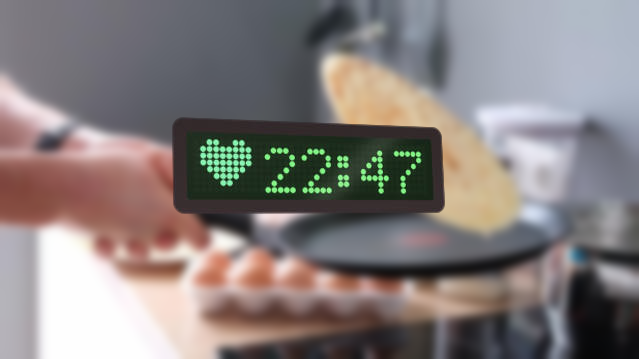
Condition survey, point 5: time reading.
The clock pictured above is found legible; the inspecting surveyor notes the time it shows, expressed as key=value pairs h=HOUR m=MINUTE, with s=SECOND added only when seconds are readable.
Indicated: h=22 m=47
